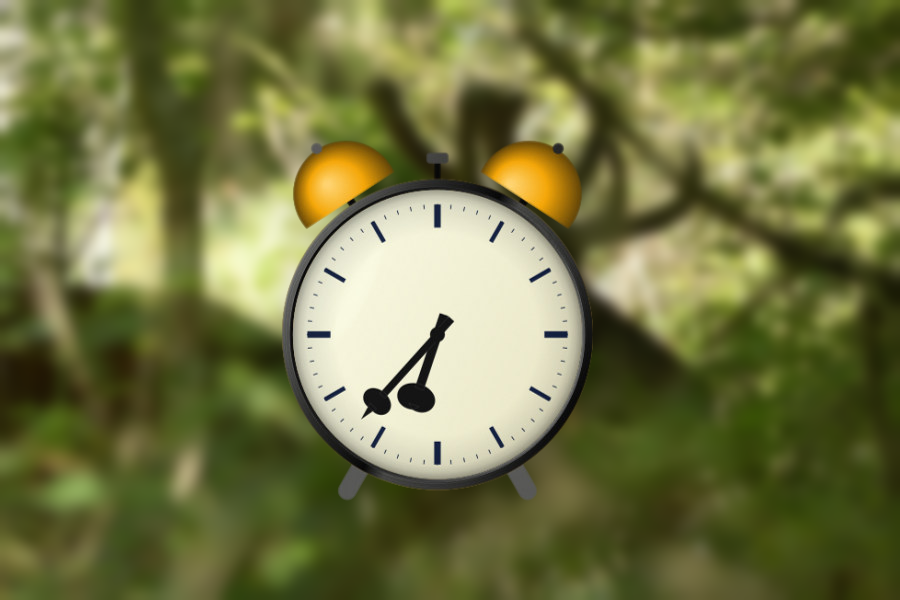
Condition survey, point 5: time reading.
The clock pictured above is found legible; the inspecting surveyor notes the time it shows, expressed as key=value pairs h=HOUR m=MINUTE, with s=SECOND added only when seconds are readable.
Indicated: h=6 m=37
